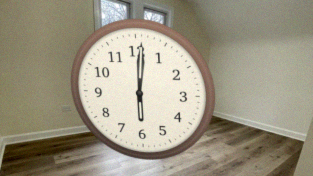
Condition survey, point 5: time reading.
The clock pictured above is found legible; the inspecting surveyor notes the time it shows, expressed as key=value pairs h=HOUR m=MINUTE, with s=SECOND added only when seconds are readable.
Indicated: h=6 m=1
